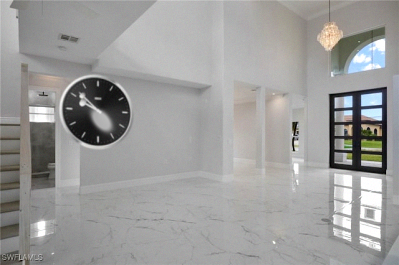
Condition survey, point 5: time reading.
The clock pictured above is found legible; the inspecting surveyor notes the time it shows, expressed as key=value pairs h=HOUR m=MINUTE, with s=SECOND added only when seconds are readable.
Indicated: h=9 m=52
